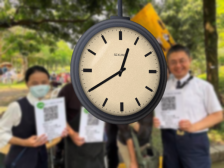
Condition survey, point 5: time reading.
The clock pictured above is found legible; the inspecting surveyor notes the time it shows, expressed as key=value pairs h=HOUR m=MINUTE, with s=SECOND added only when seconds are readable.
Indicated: h=12 m=40
